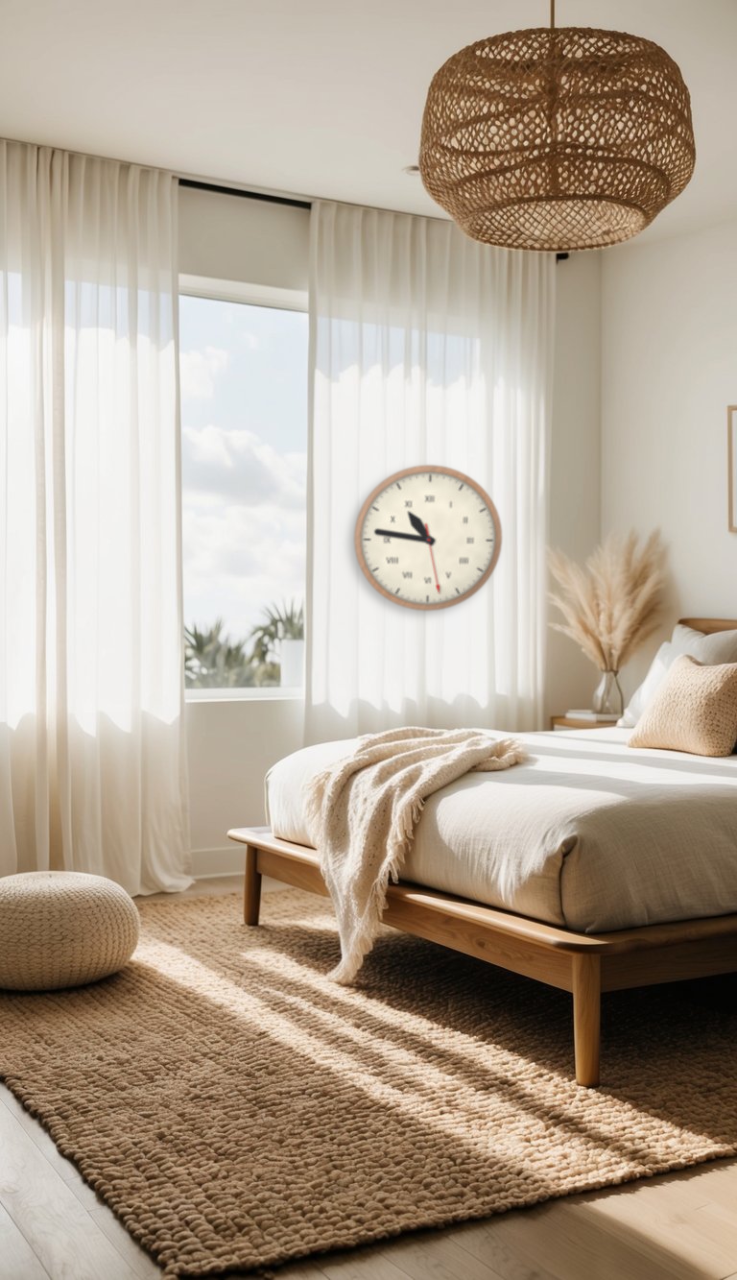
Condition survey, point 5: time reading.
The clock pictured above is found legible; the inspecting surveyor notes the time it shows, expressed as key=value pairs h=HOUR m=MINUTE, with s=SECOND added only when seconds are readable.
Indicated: h=10 m=46 s=28
